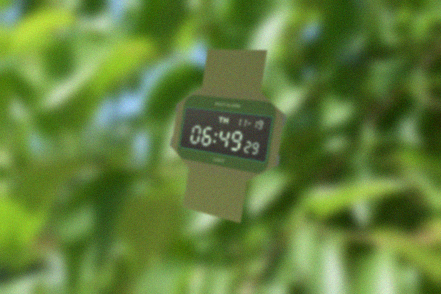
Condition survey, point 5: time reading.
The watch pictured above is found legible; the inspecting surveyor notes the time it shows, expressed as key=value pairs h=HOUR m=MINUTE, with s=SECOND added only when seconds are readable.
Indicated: h=6 m=49
